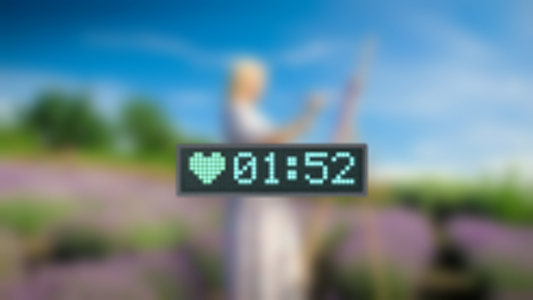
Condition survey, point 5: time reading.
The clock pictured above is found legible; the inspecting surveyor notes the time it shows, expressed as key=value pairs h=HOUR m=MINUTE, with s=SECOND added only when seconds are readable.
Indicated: h=1 m=52
